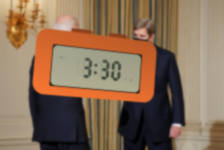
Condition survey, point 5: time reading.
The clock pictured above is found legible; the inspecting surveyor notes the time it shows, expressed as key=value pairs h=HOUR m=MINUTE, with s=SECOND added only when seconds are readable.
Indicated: h=3 m=30
